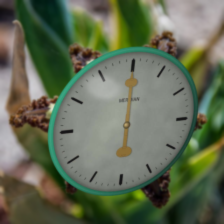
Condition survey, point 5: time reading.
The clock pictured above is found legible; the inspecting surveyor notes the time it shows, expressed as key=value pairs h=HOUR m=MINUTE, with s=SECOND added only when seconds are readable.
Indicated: h=6 m=0
